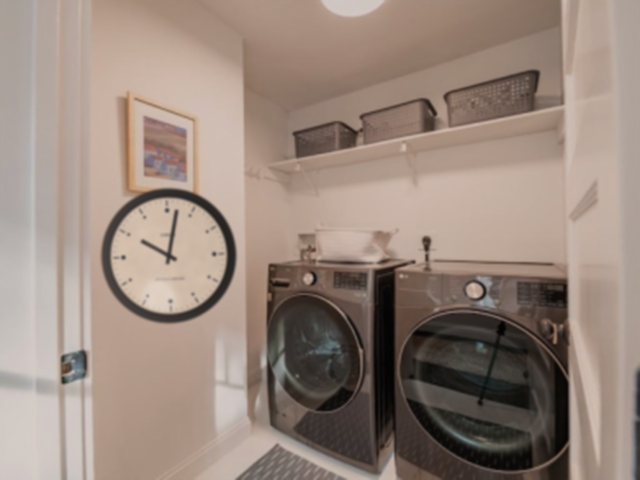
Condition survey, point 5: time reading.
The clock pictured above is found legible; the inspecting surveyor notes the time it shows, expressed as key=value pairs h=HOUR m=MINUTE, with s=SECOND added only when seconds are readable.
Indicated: h=10 m=2
